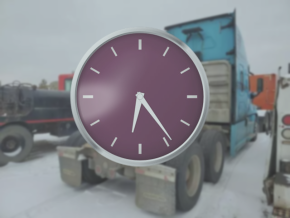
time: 6:24
